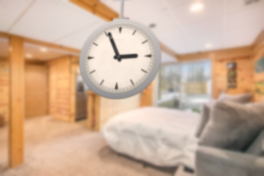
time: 2:56
